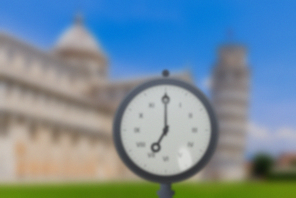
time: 7:00
